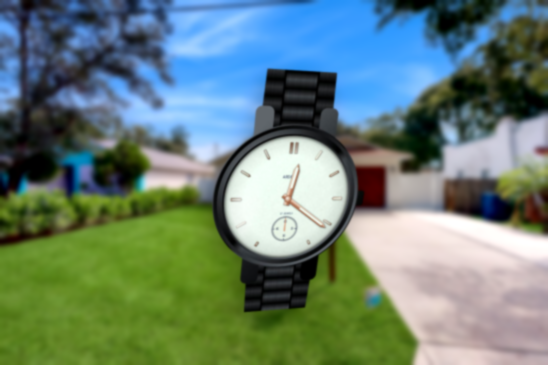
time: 12:21
